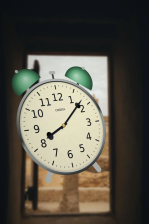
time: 8:08
